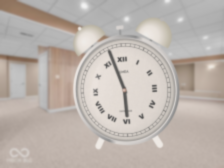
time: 5:57
